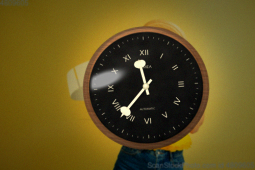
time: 11:37
